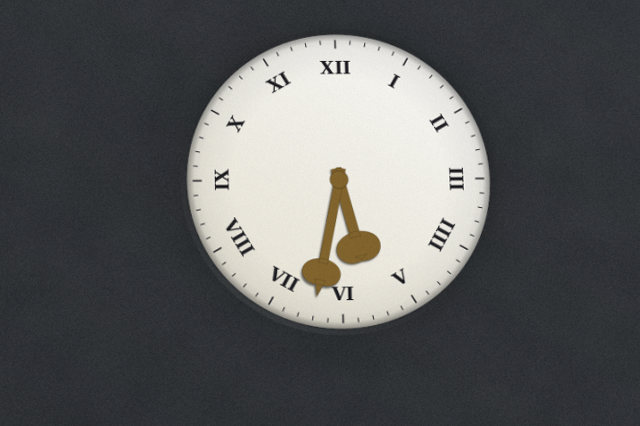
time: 5:32
